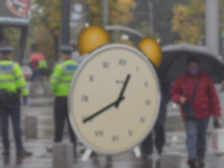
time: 12:40
